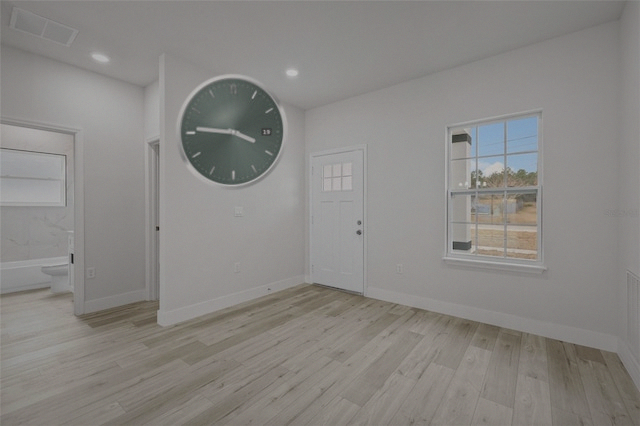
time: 3:46
